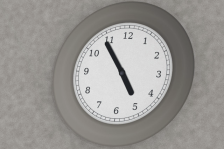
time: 4:54
